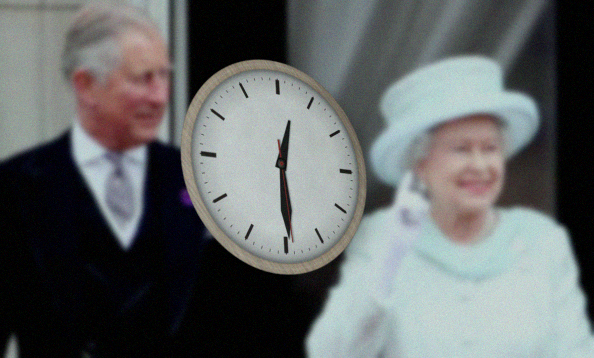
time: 12:29:29
